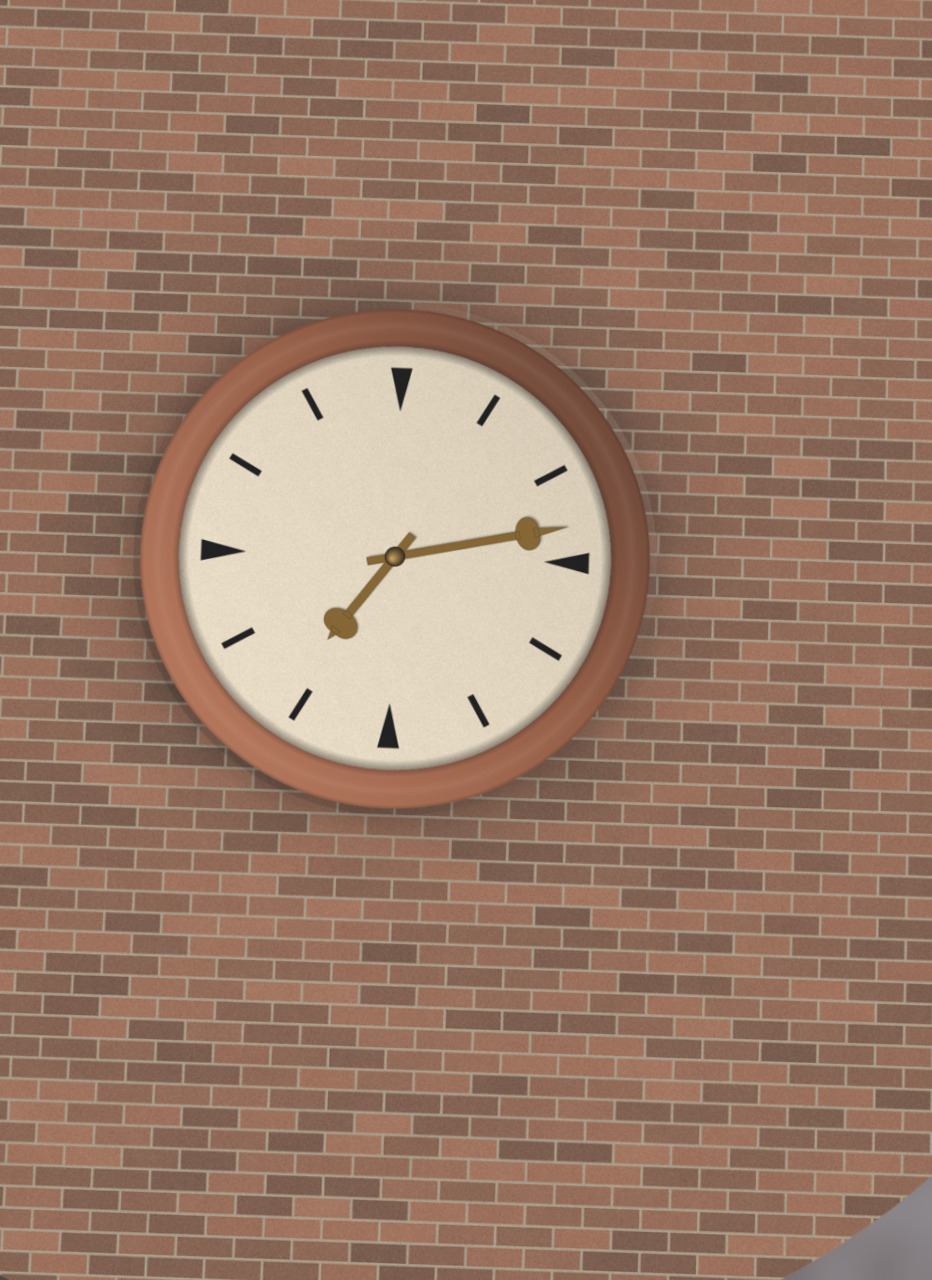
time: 7:13
